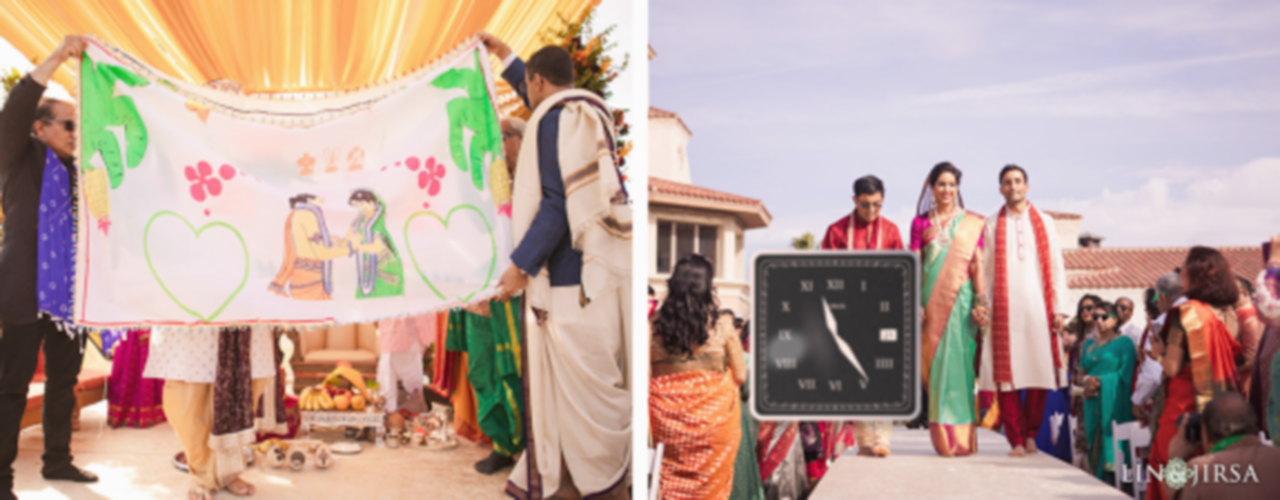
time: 11:24
